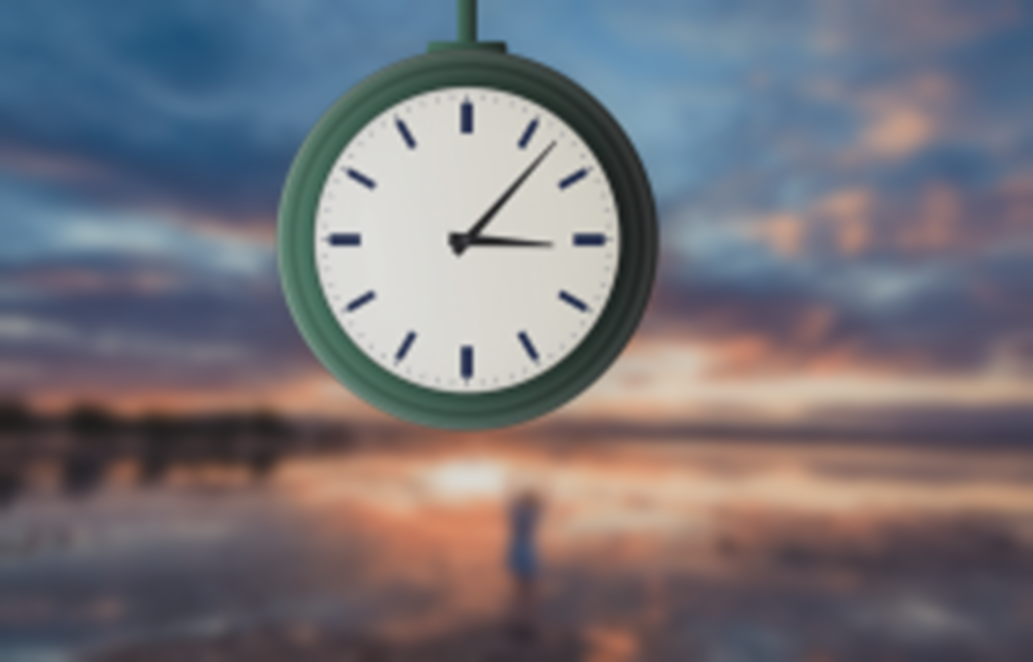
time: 3:07
